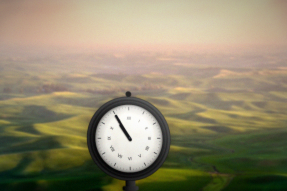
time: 10:55
